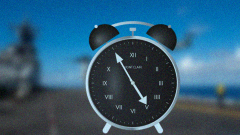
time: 4:55
